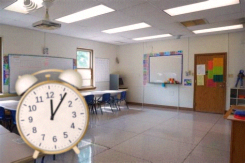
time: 12:06
